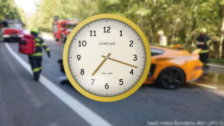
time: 7:18
